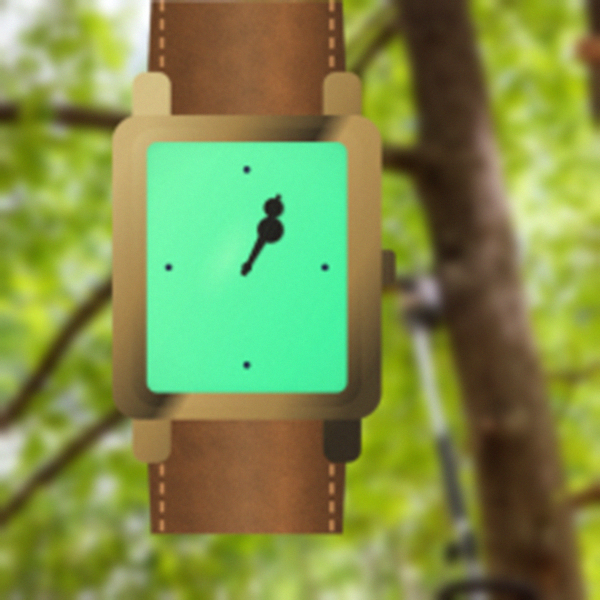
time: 1:04
